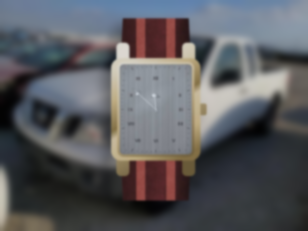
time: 11:52
